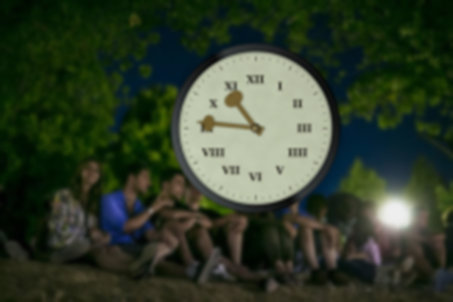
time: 10:46
